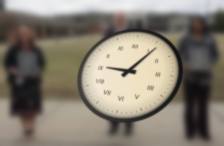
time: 9:06
